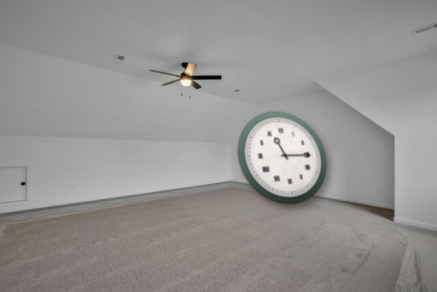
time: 11:15
